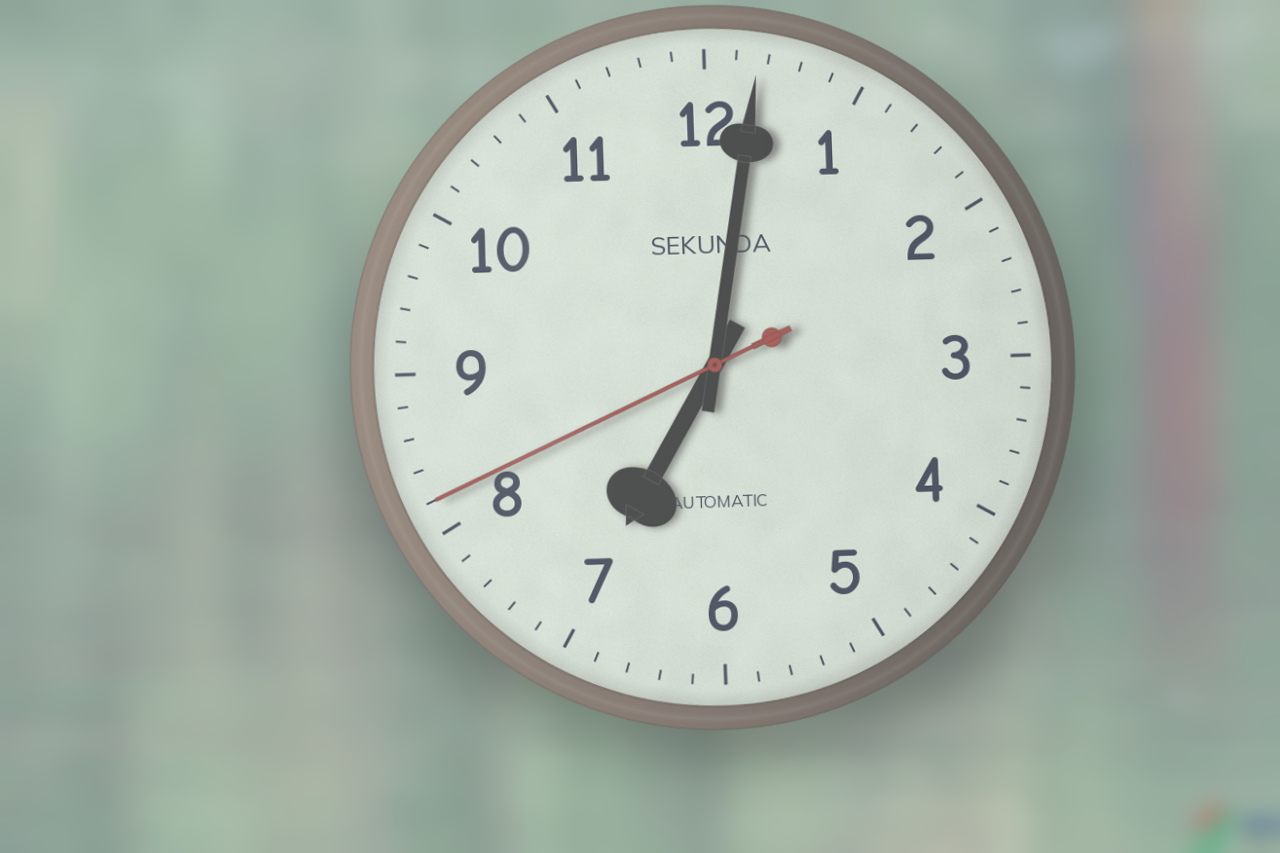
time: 7:01:41
